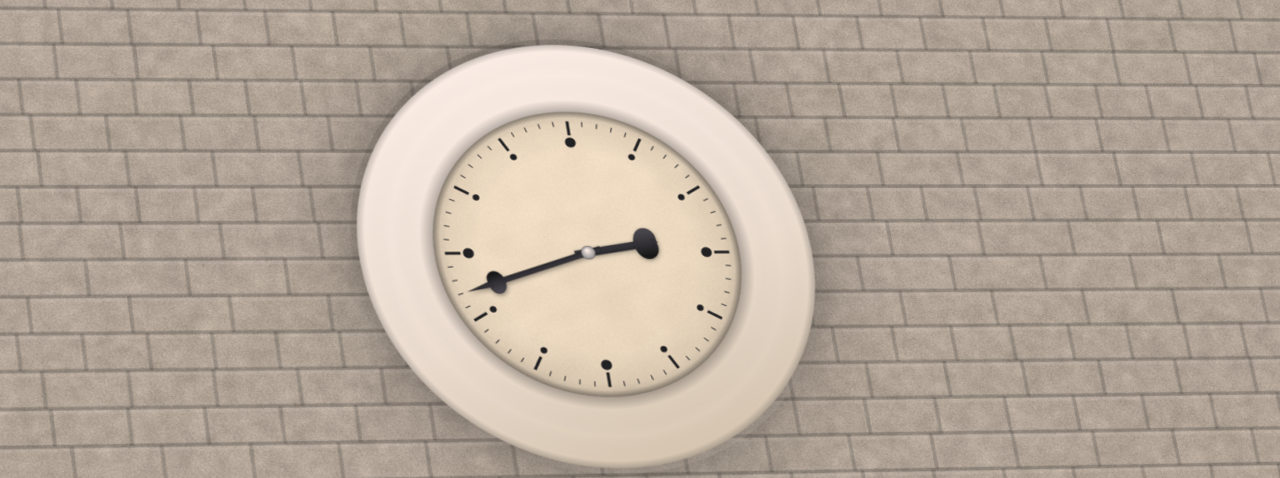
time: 2:42
